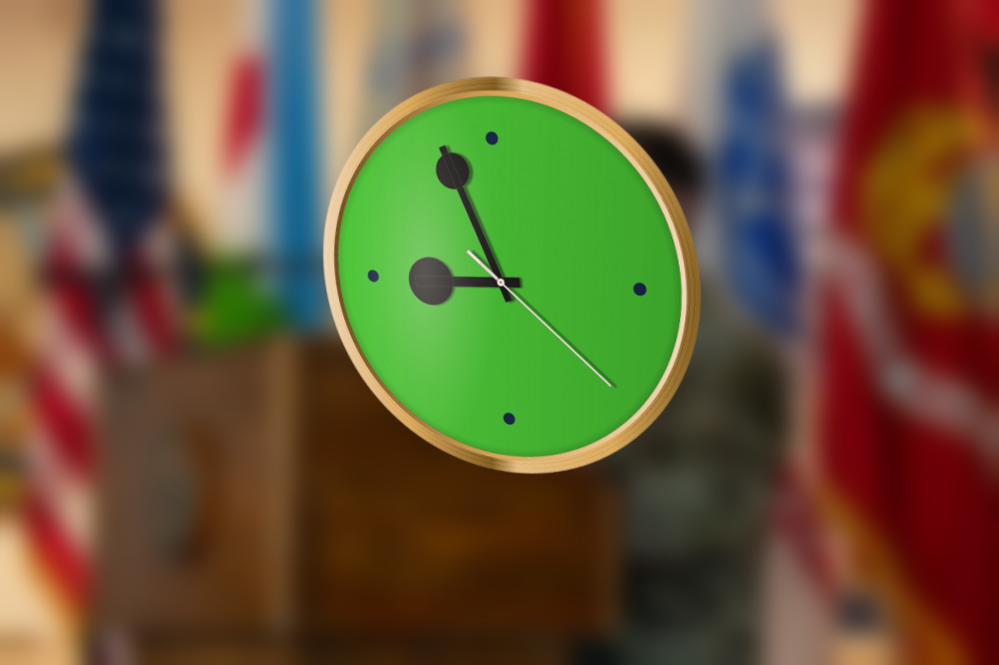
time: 8:56:22
